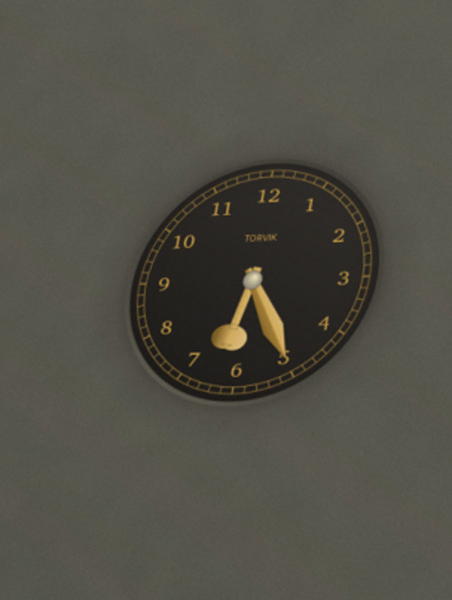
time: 6:25
